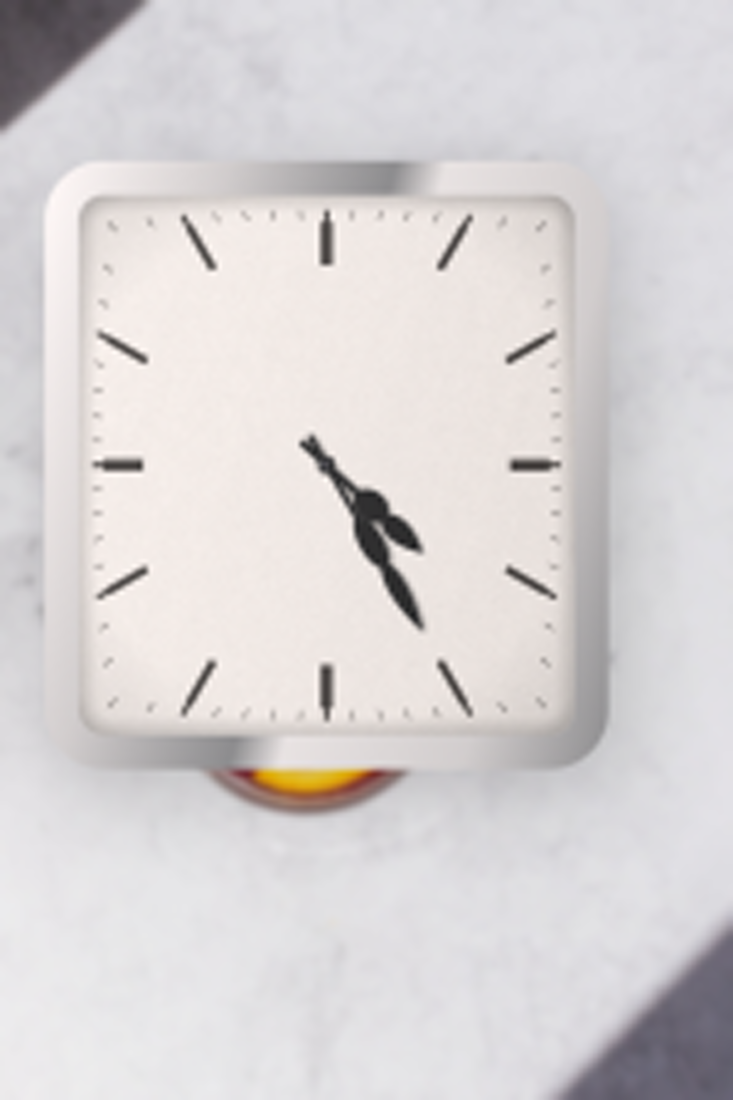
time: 4:25
